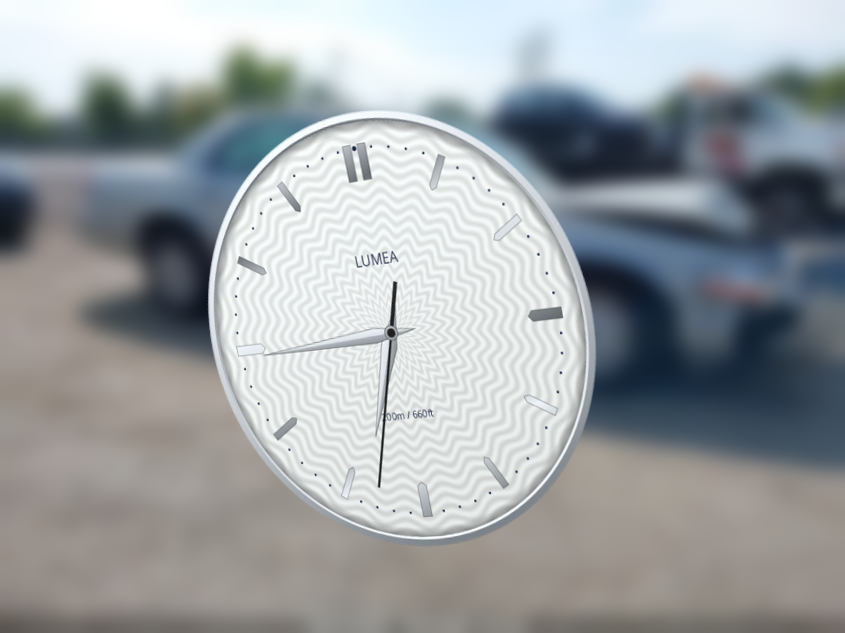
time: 6:44:33
